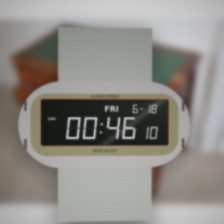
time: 0:46:10
